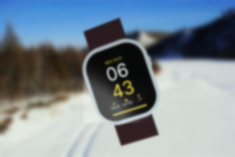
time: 6:43
